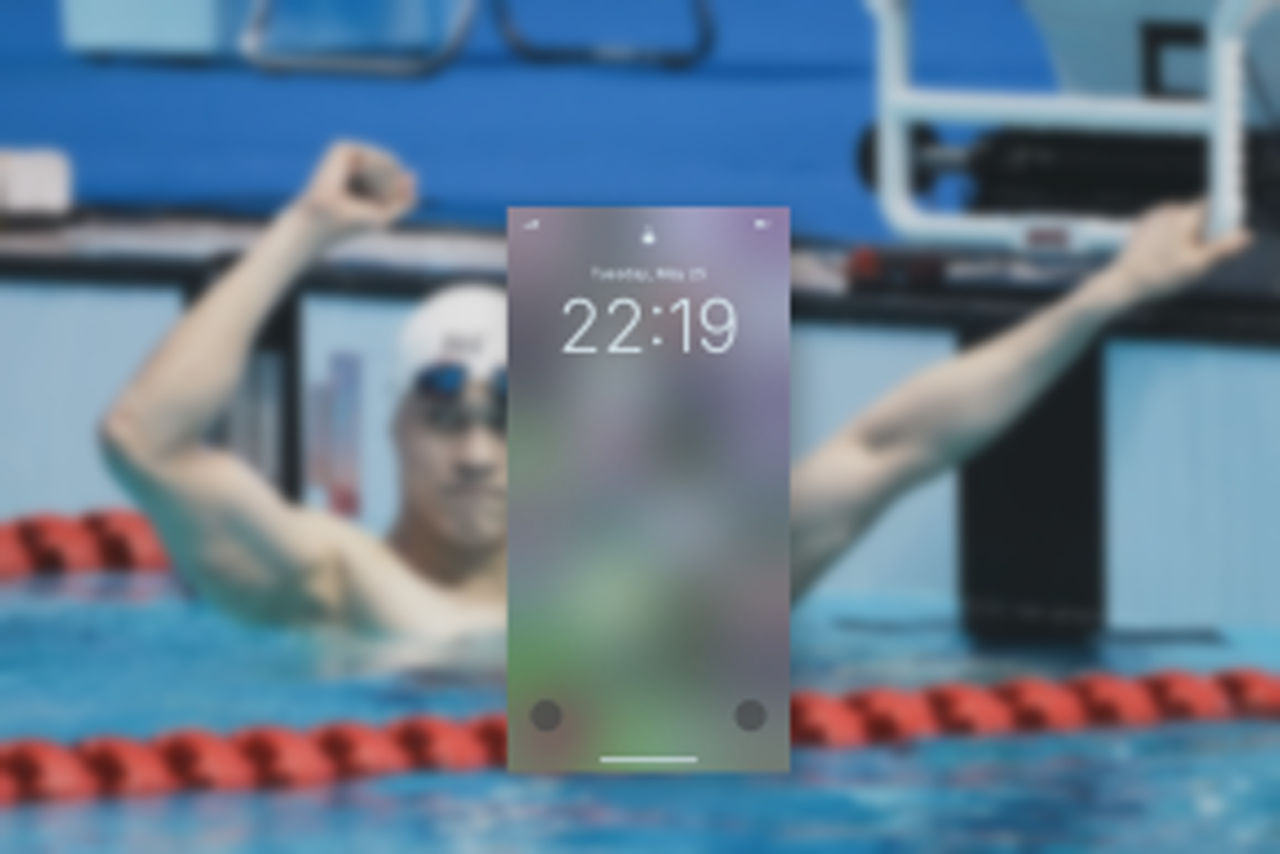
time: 22:19
